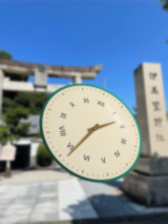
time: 1:34
